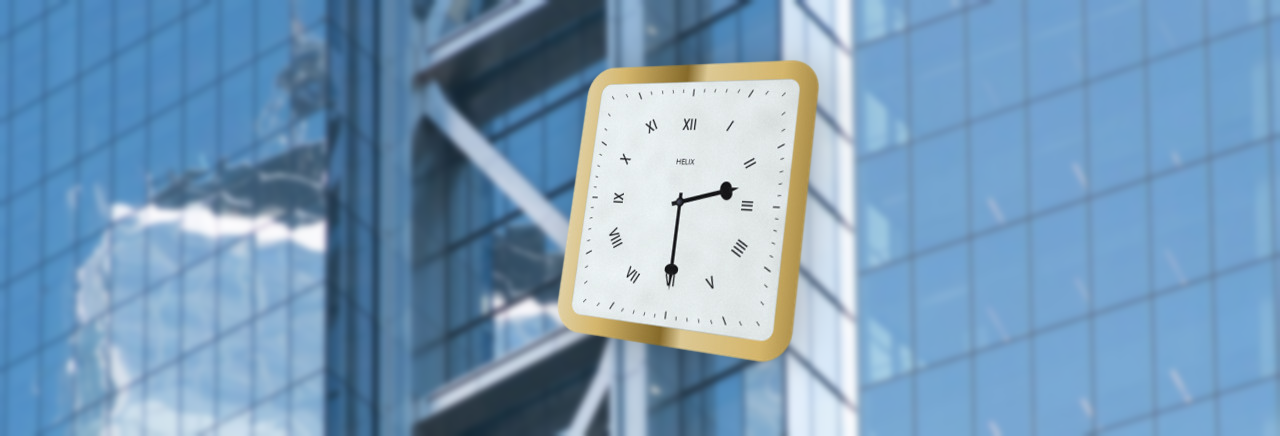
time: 2:30
